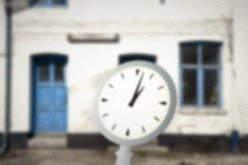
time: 1:02
